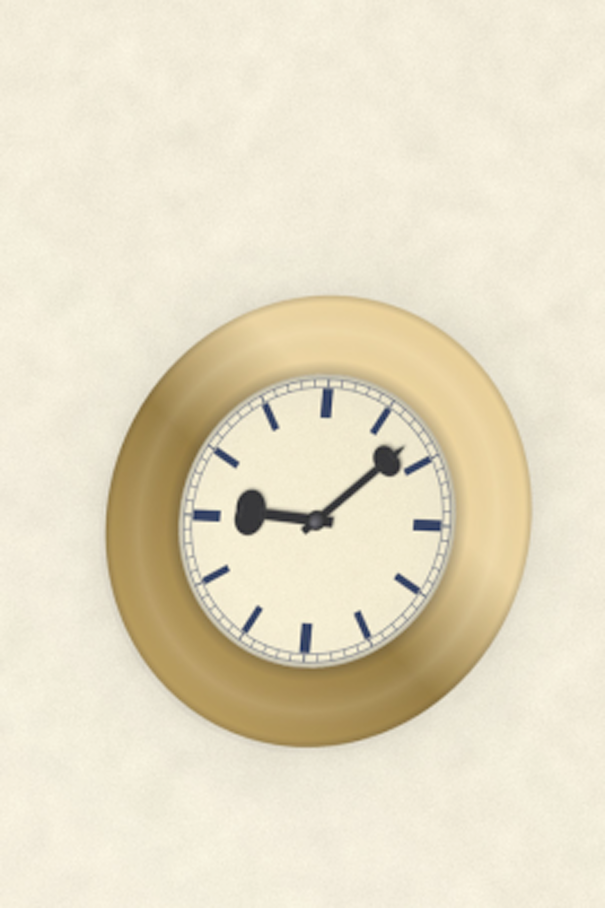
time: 9:08
